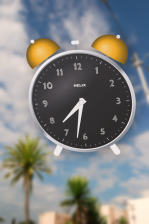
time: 7:32
